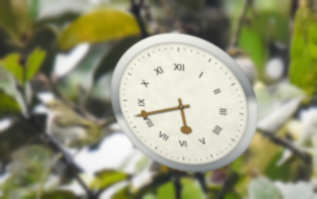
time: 5:42
